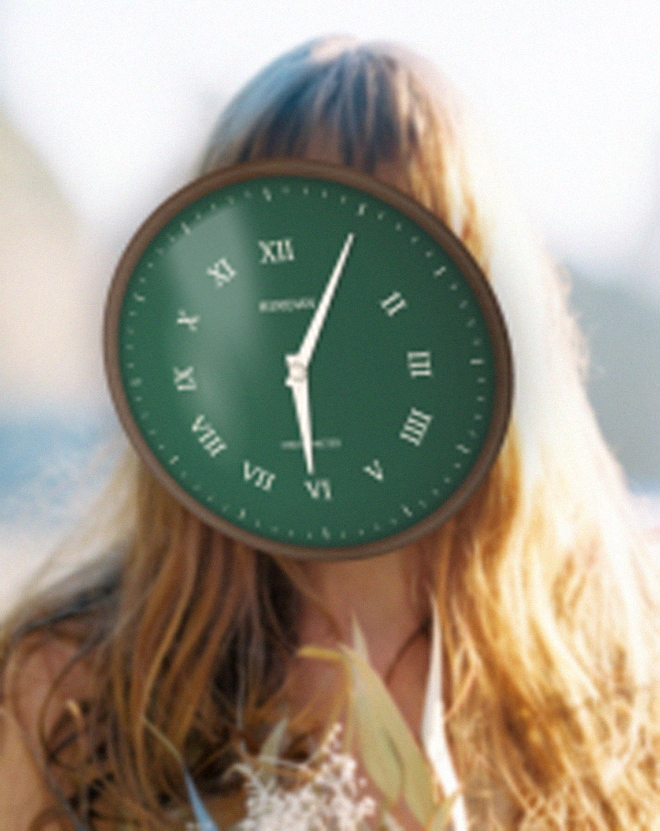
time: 6:05
